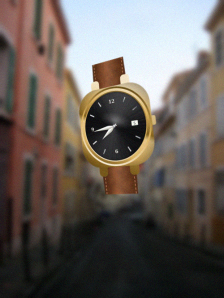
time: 7:44
